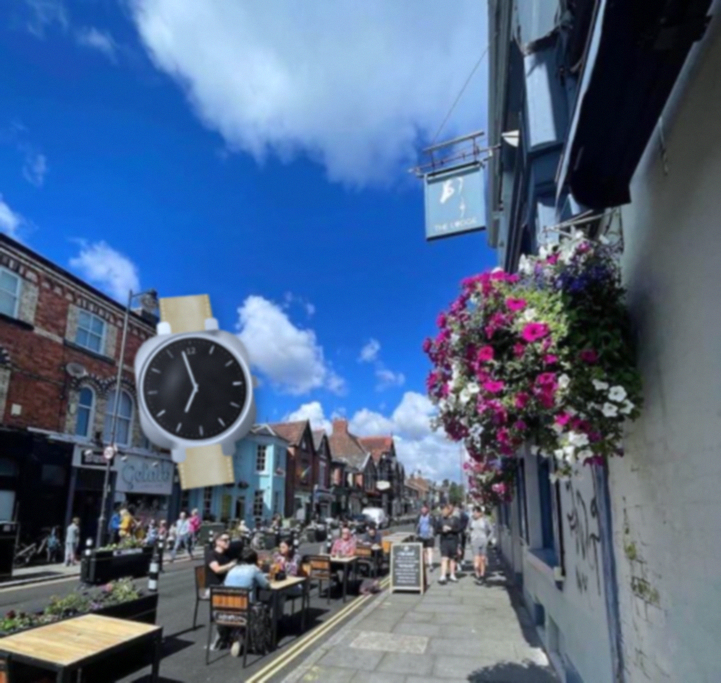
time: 6:58
